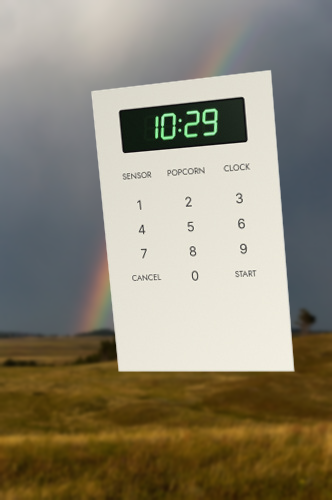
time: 10:29
